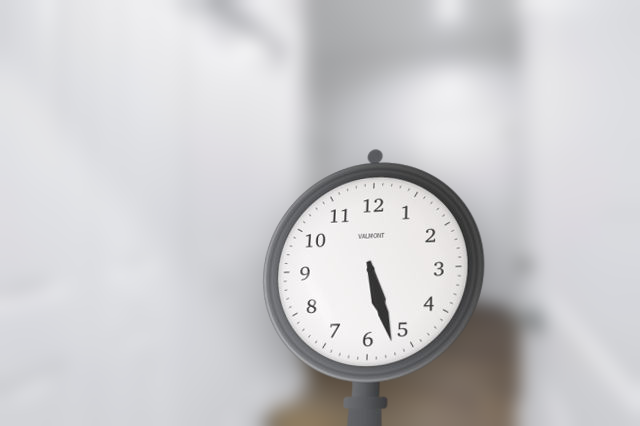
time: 5:27
